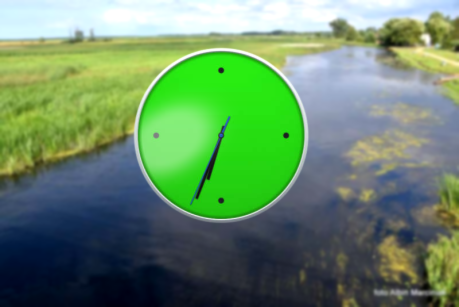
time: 6:33:34
